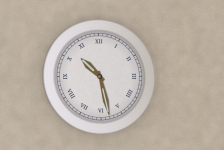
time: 10:28
